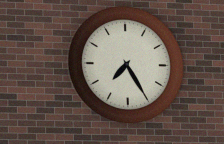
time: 7:25
